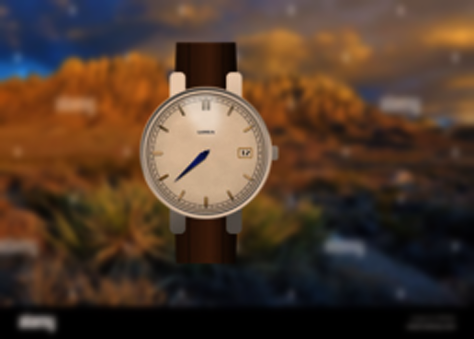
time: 7:38
